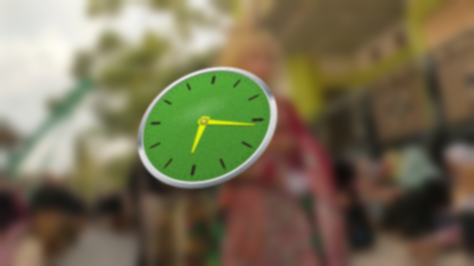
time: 6:16
